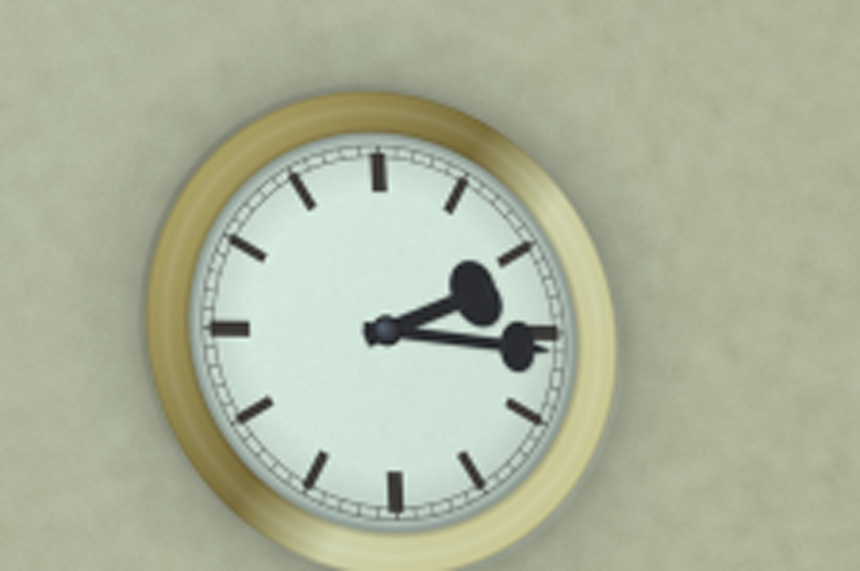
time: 2:16
